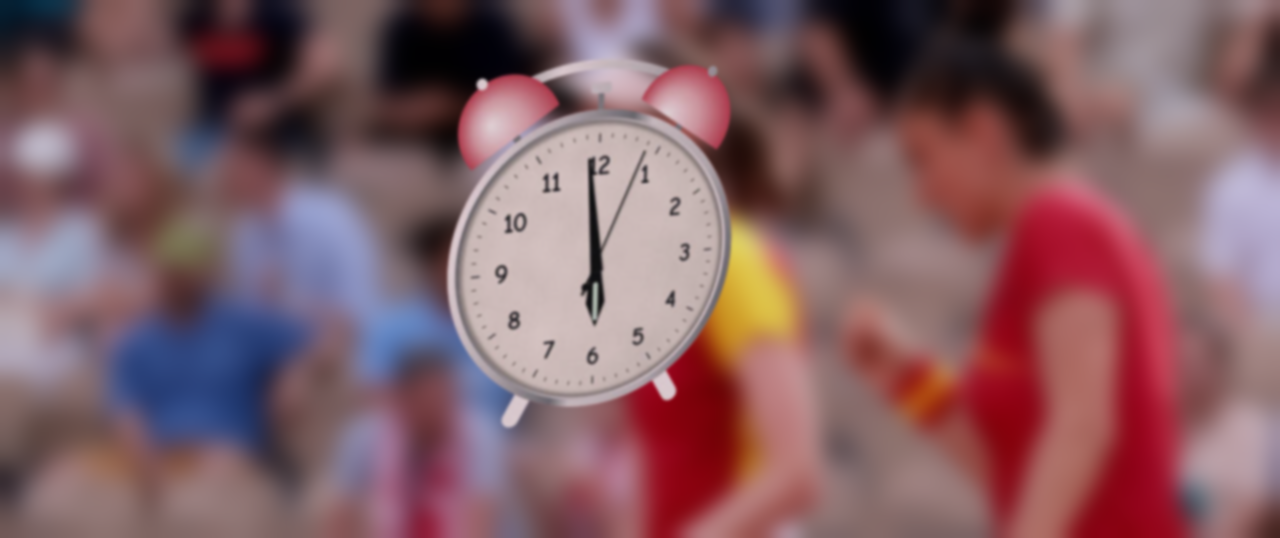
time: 5:59:04
